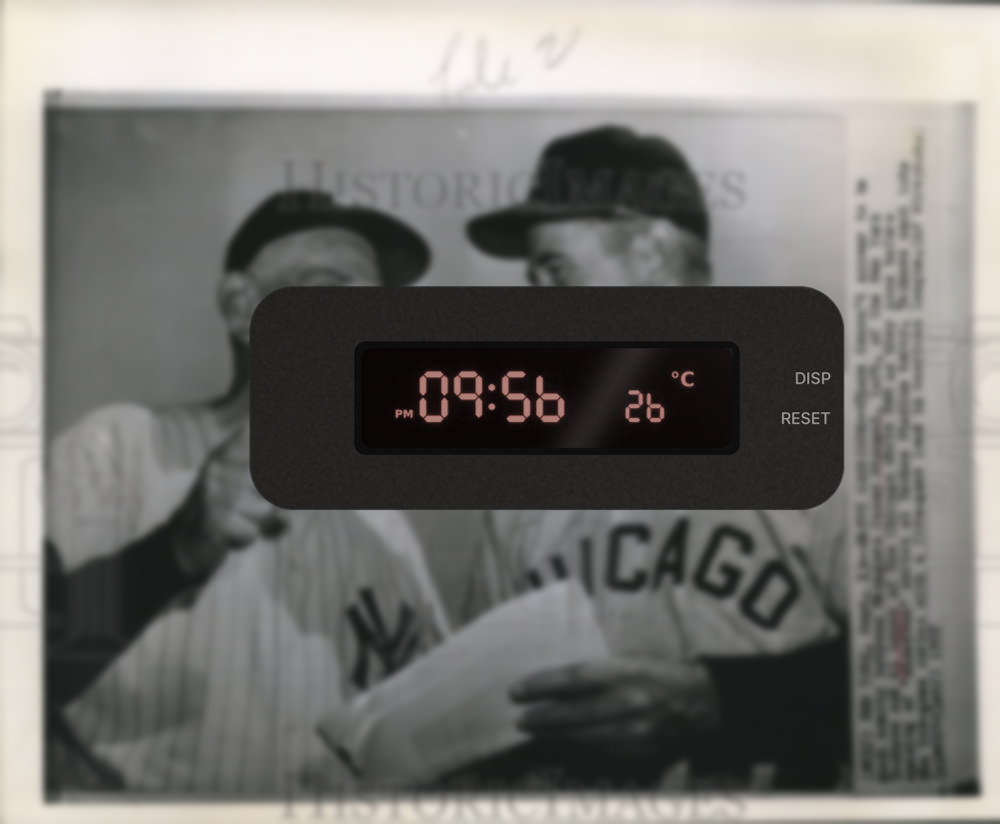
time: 9:56
